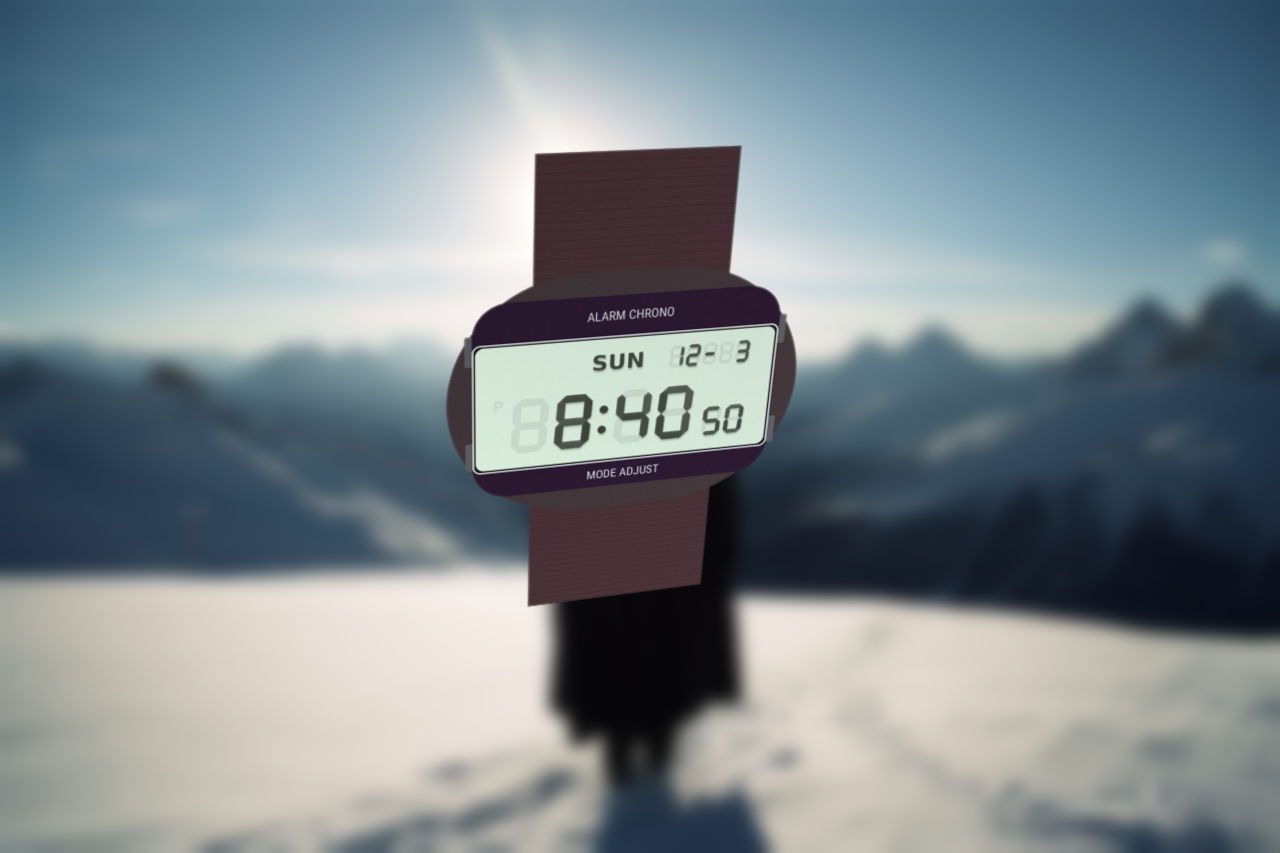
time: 8:40:50
